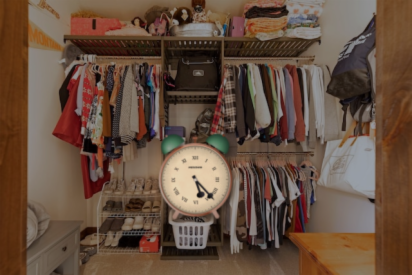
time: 5:23
